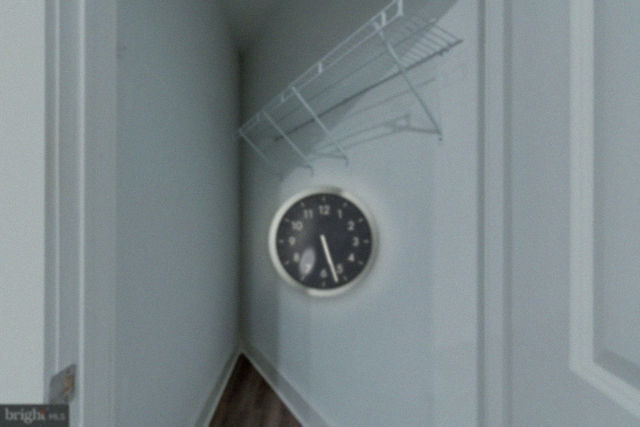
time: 5:27
